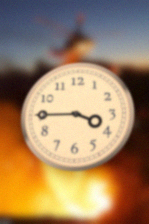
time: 3:45
